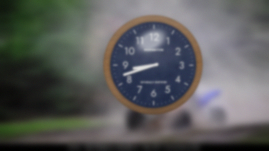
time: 8:42
